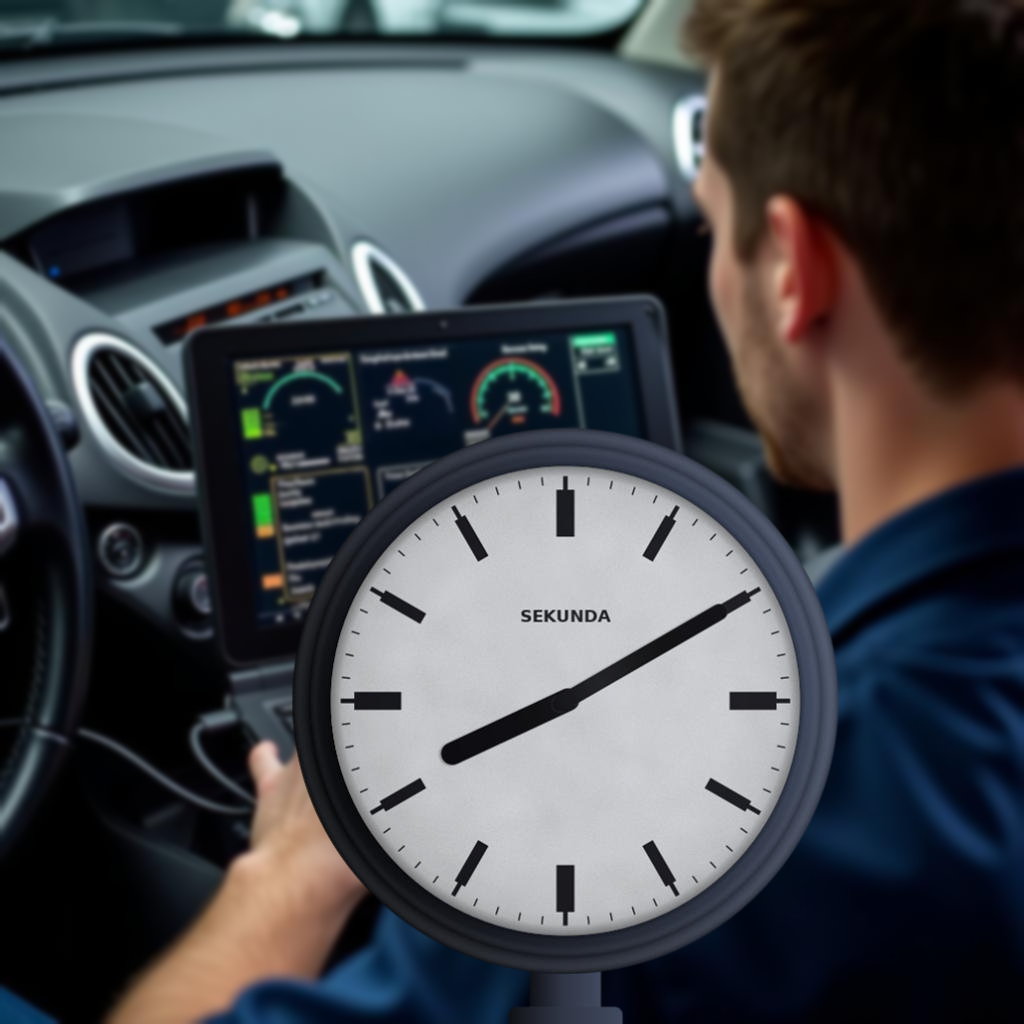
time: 8:10
